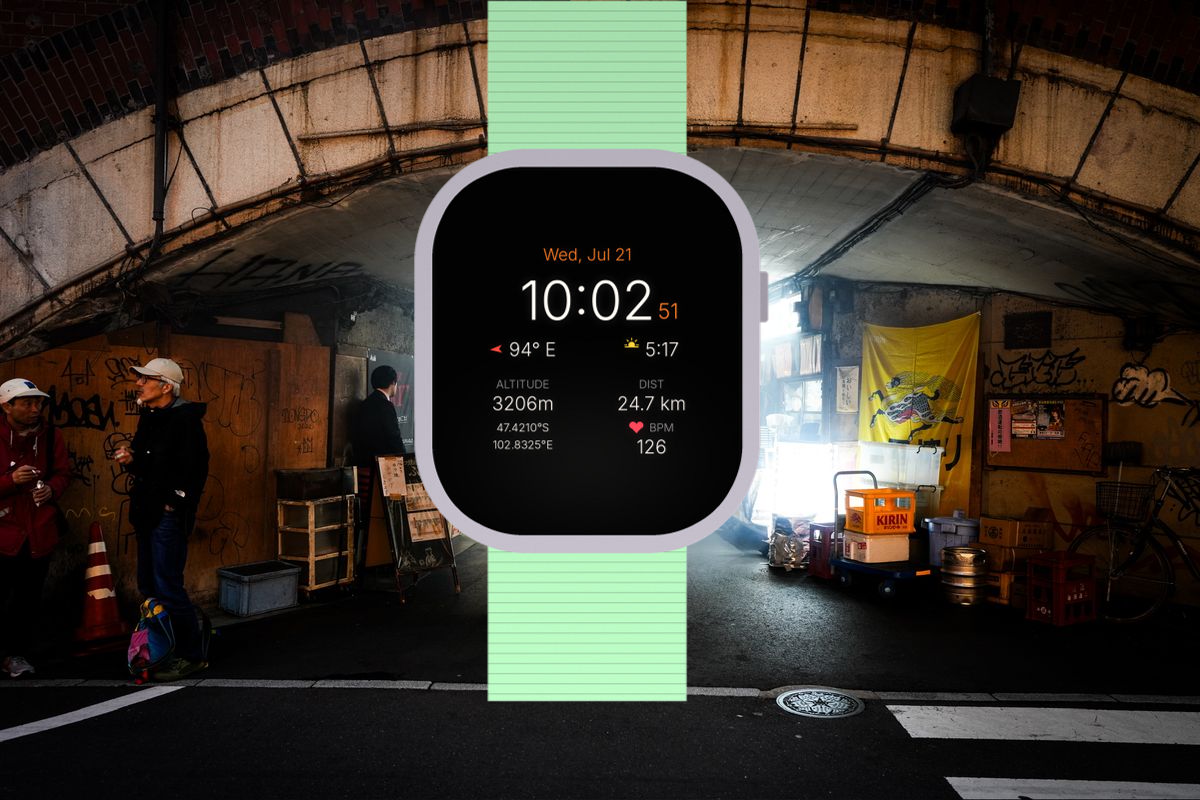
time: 10:02:51
